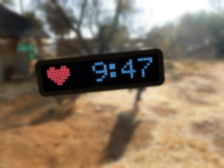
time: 9:47
